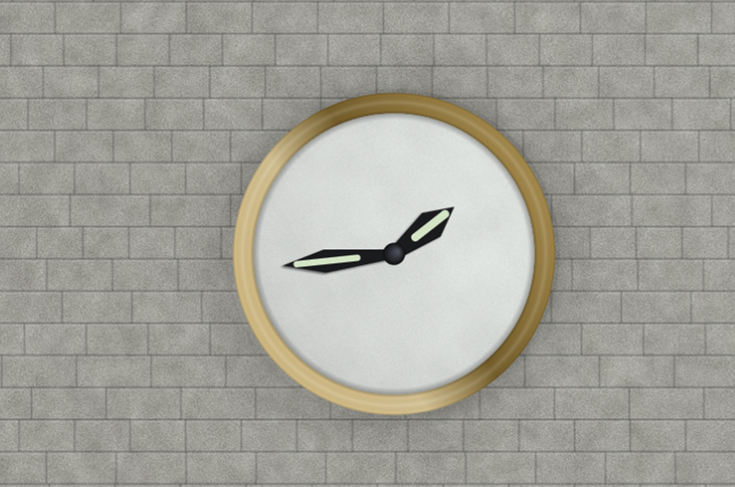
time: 1:44
